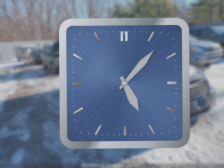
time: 5:07
